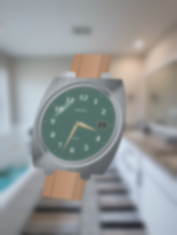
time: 3:33
